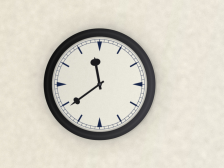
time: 11:39
